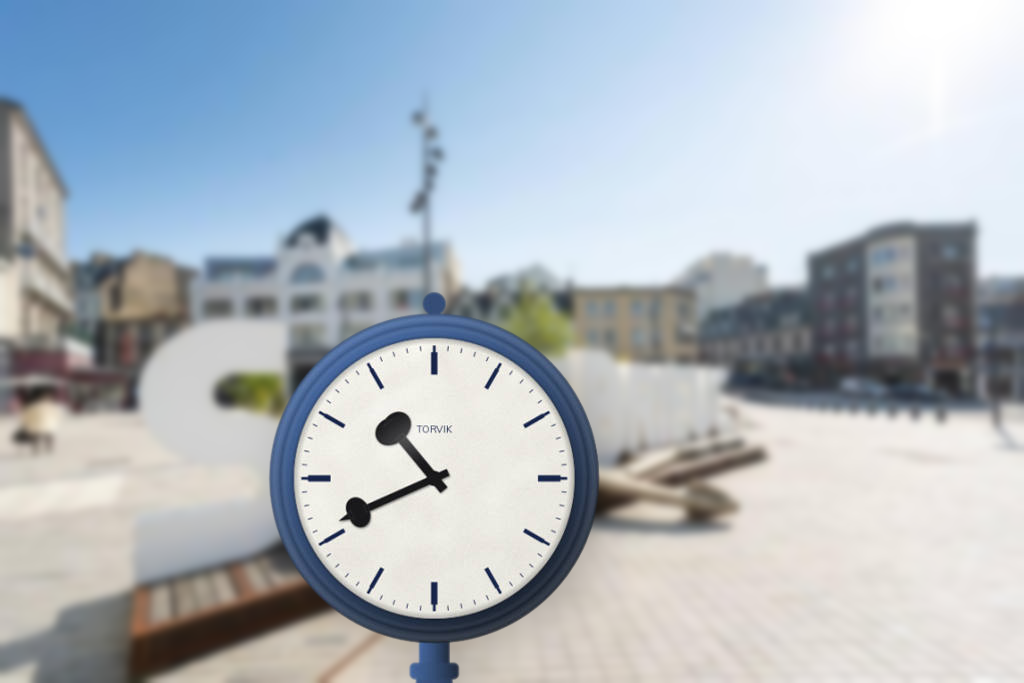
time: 10:41
